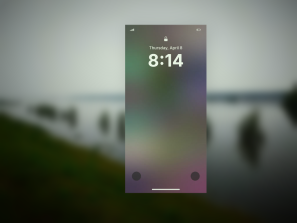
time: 8:14
